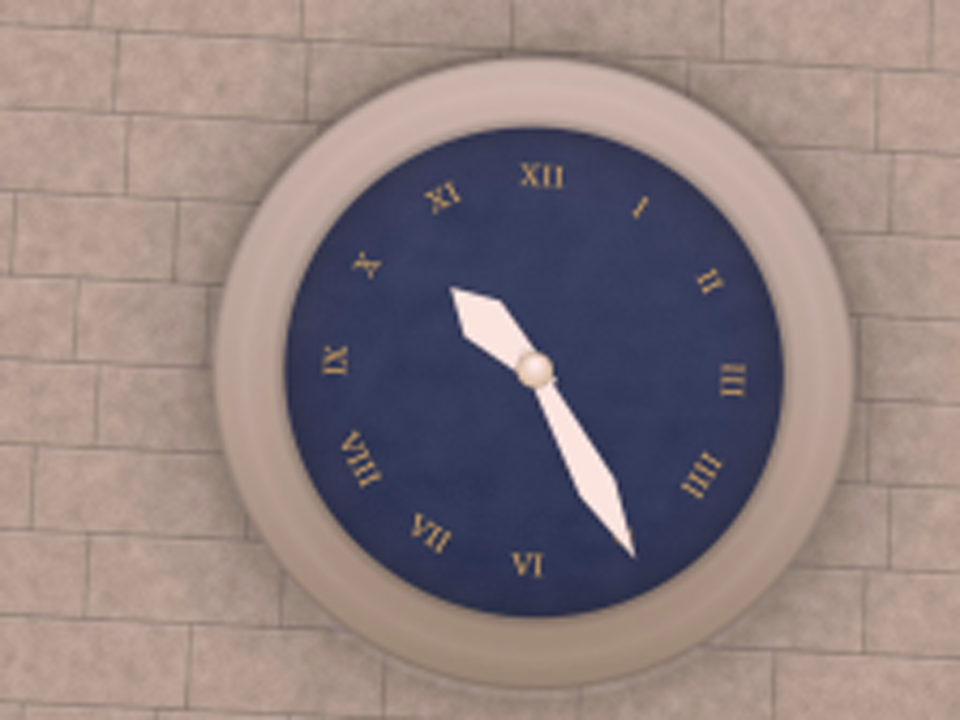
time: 10:25
